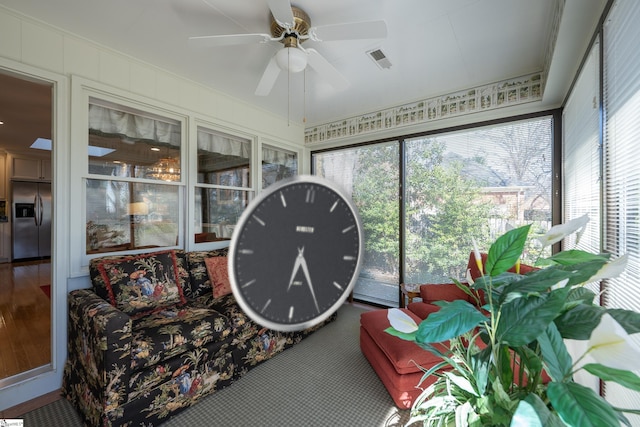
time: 6:25
